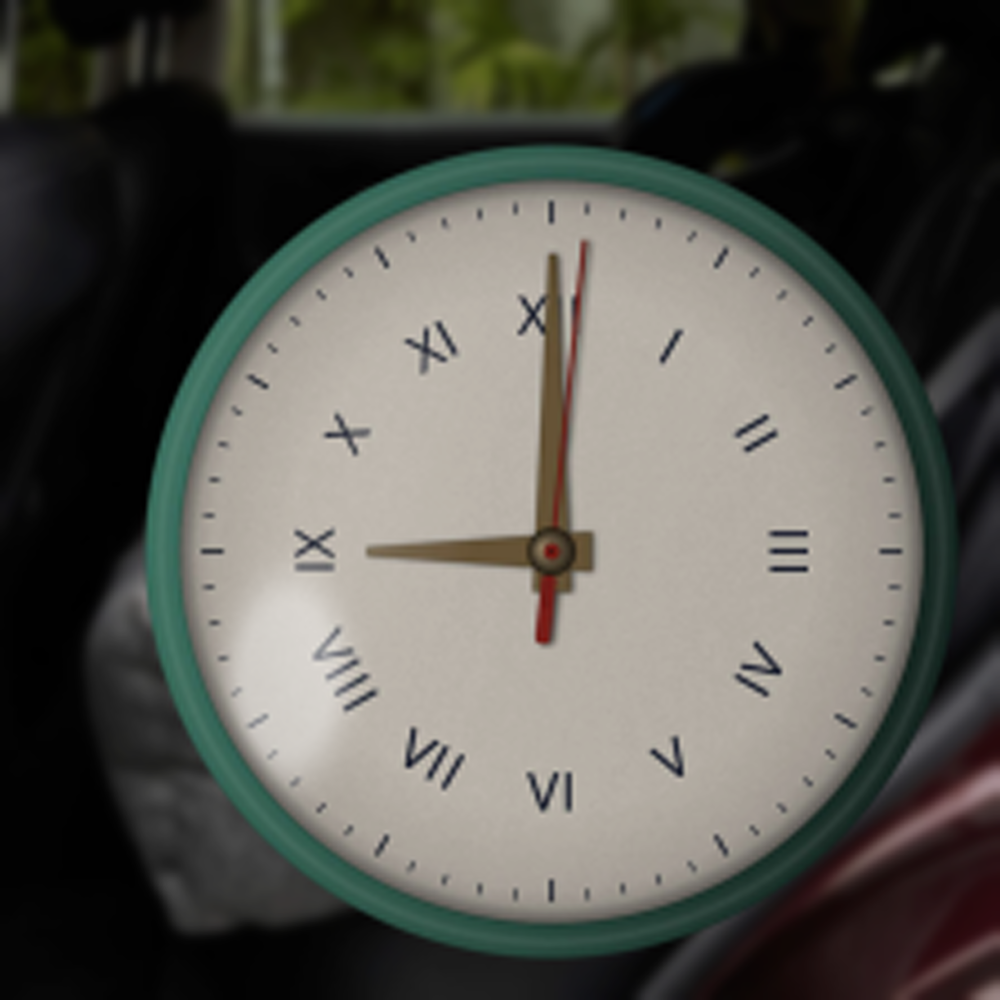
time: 9:00:01
